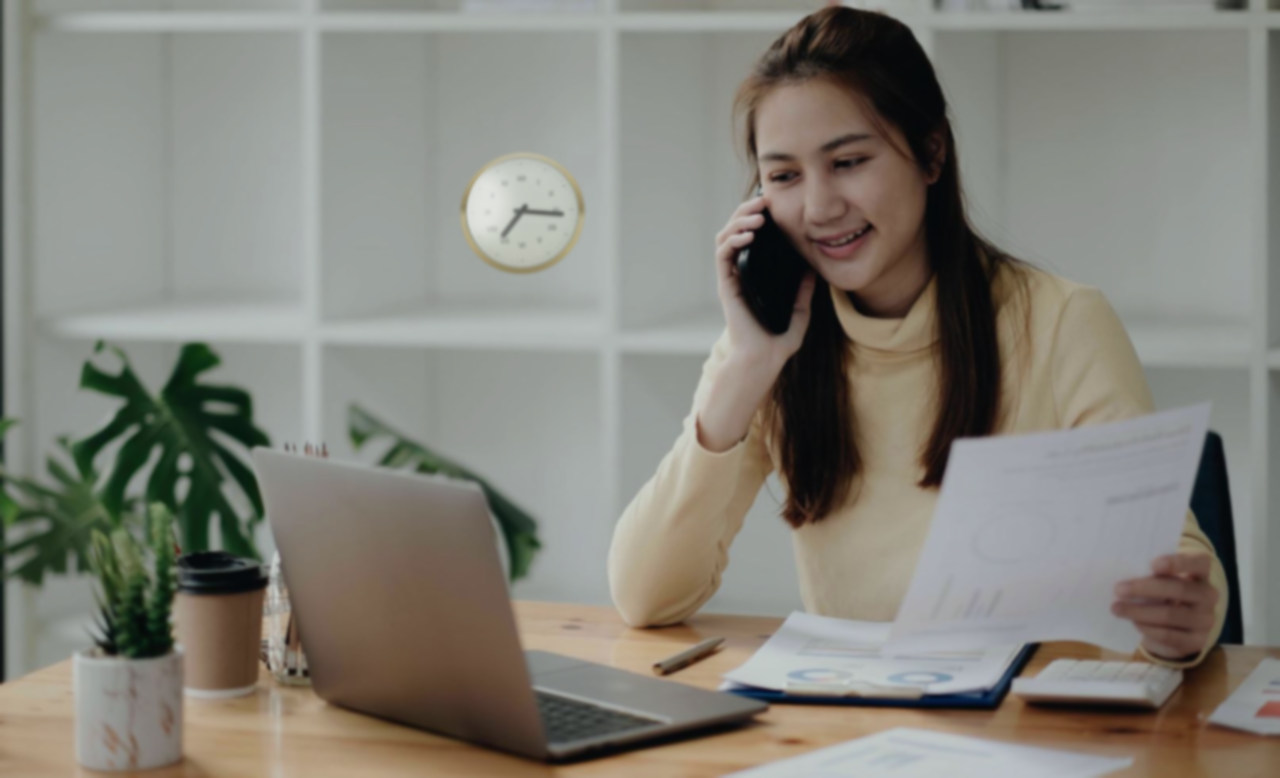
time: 7:16
